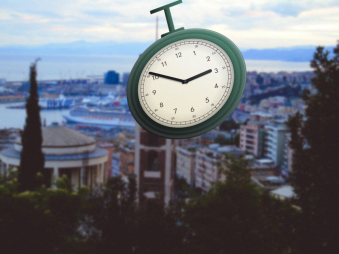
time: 2:51
